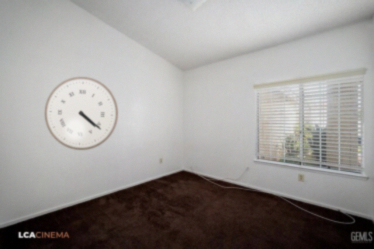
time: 4:21
